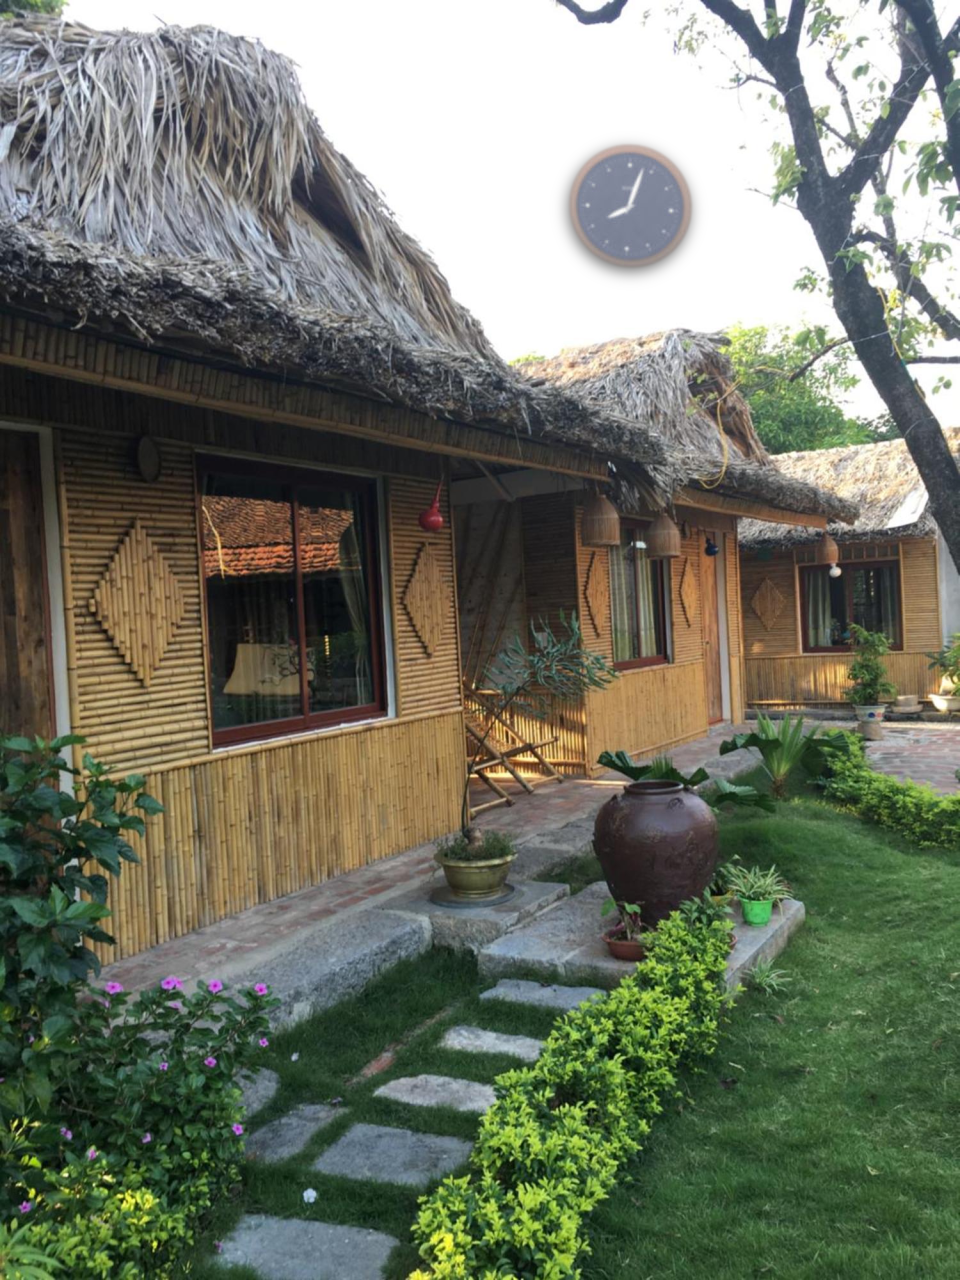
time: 8:03
